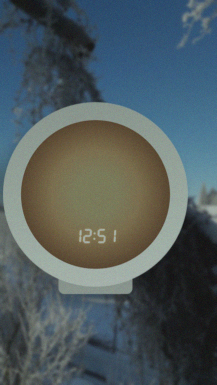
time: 12:51
